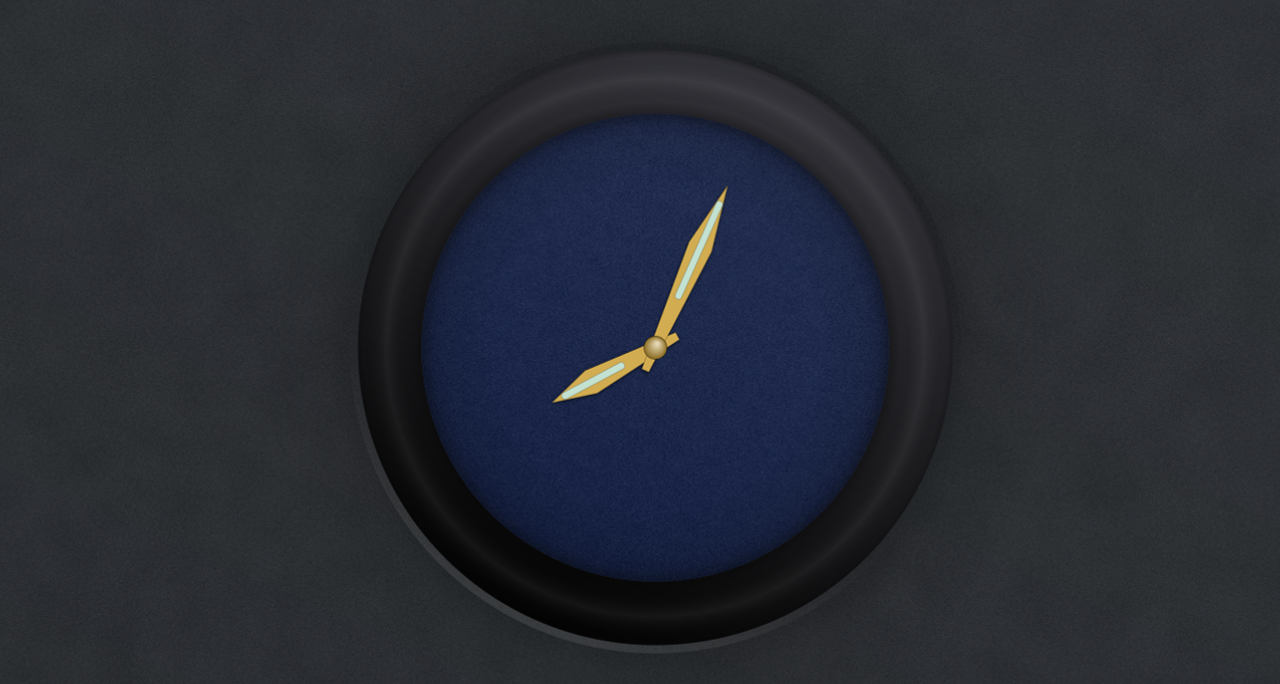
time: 8:04
